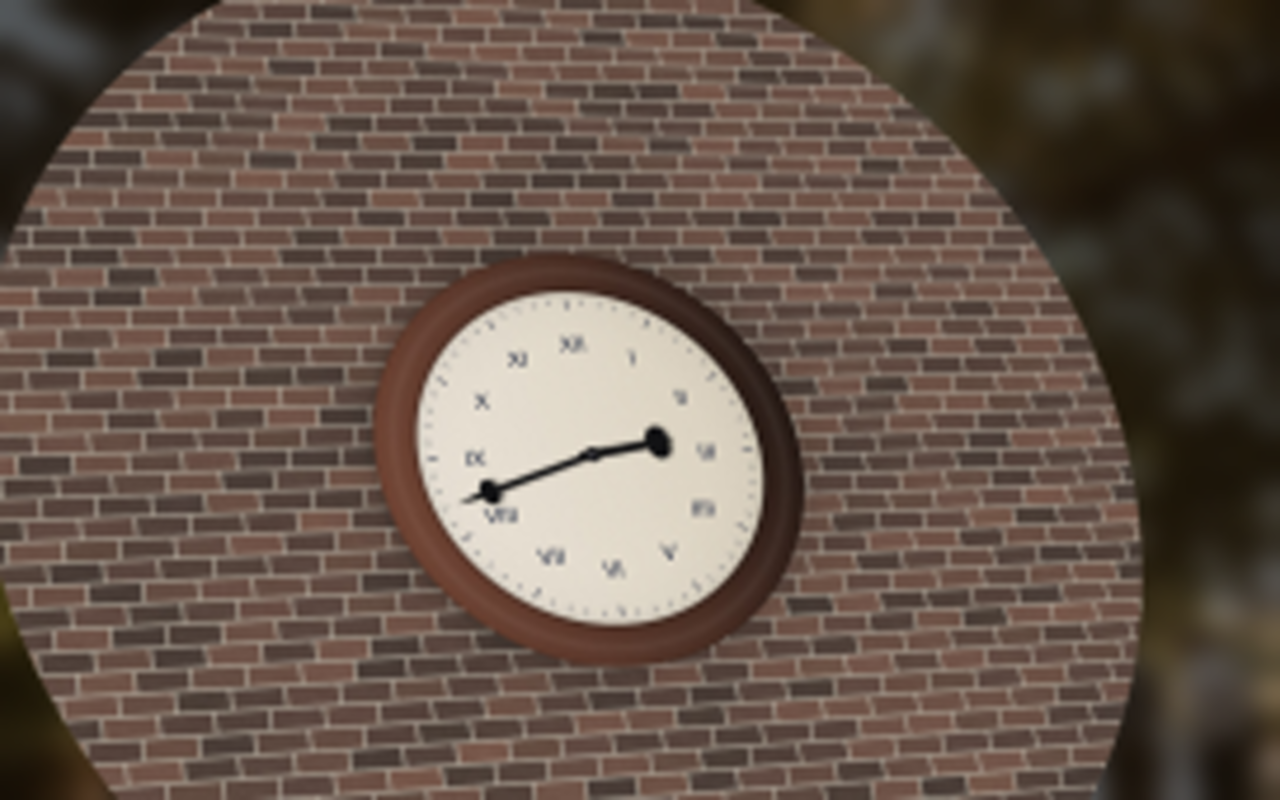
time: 2:42
